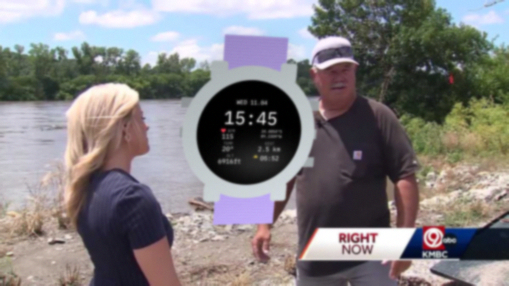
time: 15:45
